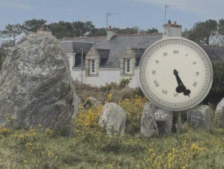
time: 5:25
